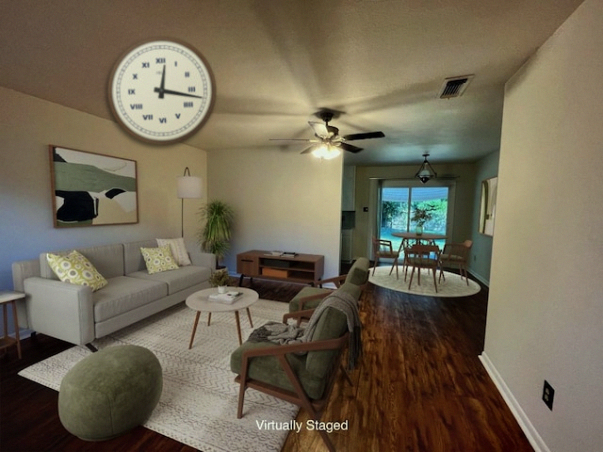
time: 12:17
